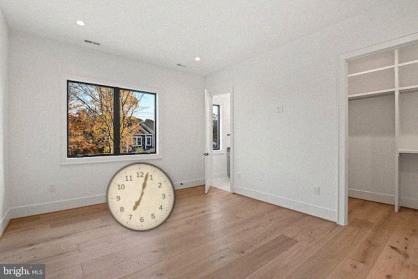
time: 7:03
